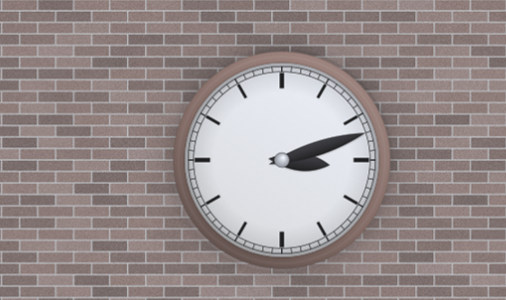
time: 3:12
